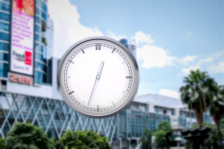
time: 12:33
